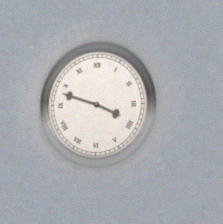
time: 3:48
